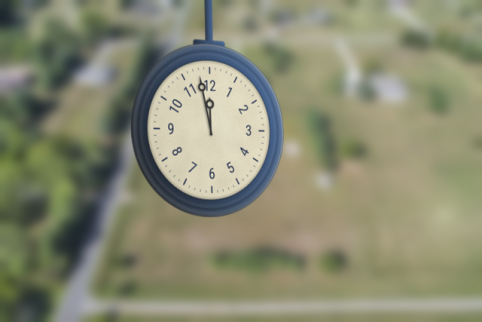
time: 11:58
